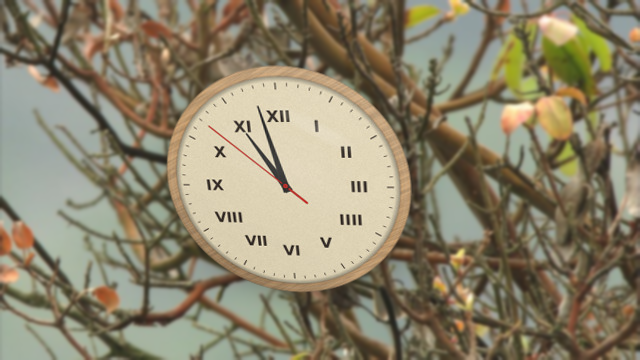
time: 10:57:52
